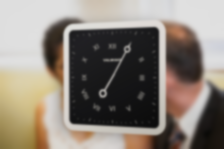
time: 7:05
